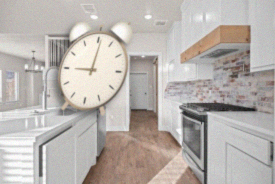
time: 9:01
